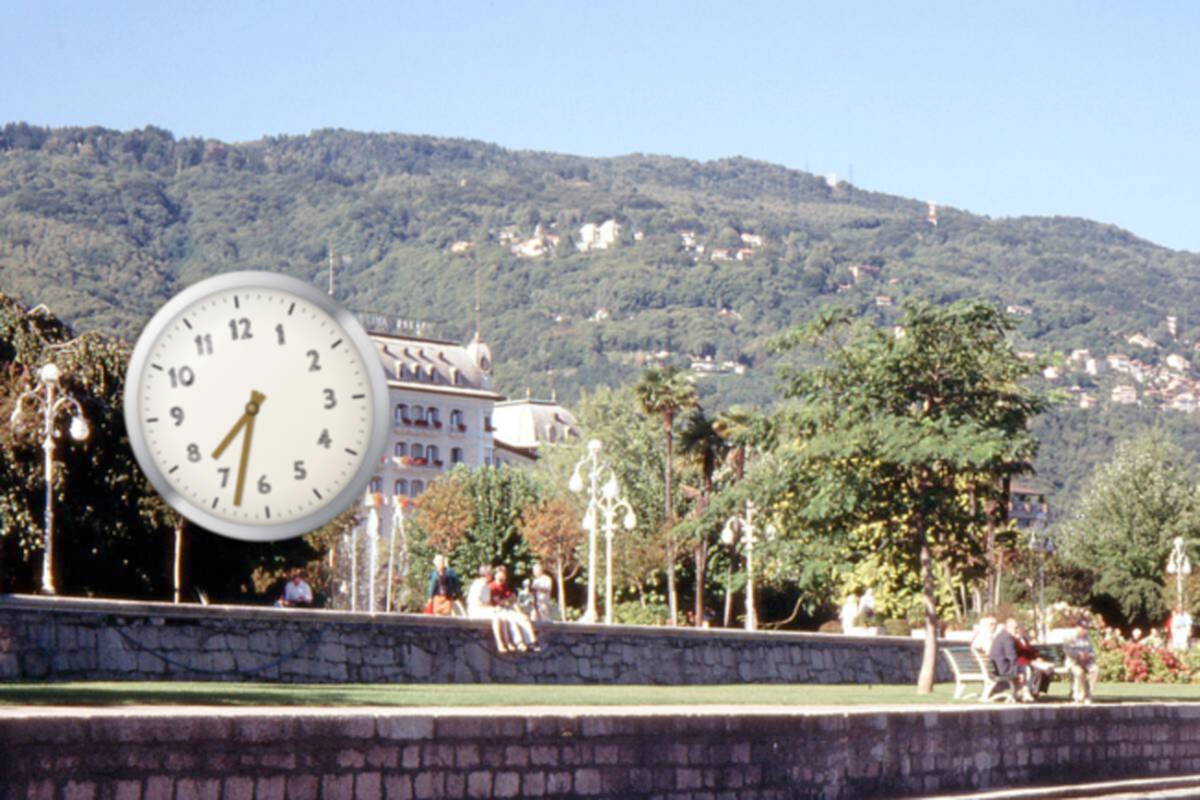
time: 7:33
